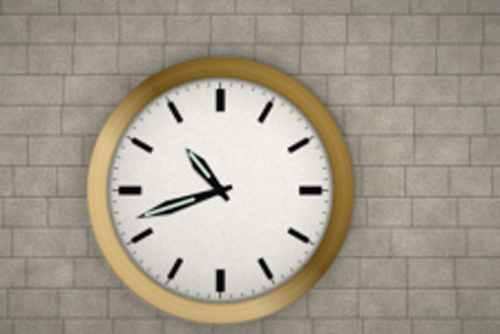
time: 10:42
